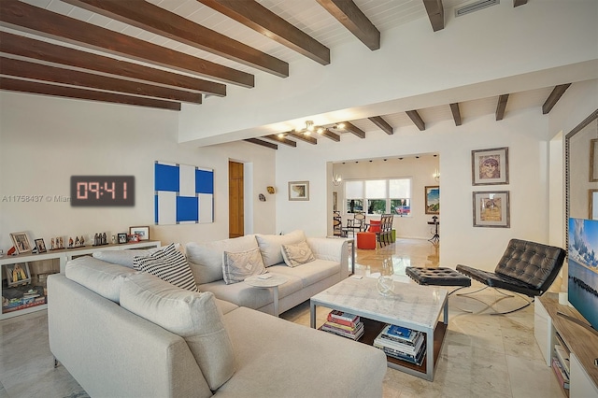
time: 9:41
